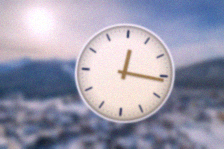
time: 12:16
